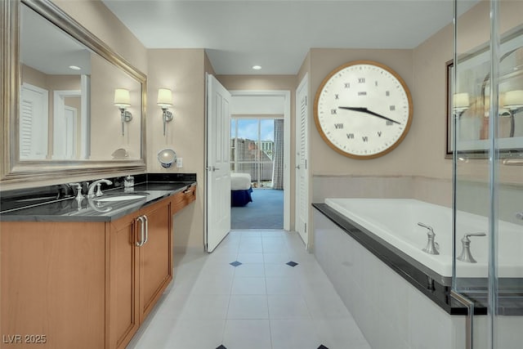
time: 9:19
